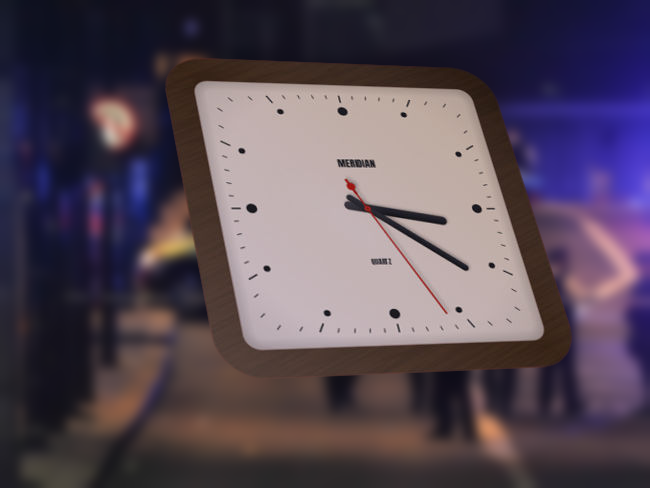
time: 3:21:26
